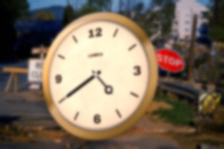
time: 4:40
